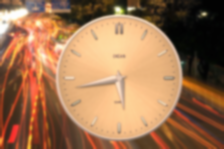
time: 5:43
